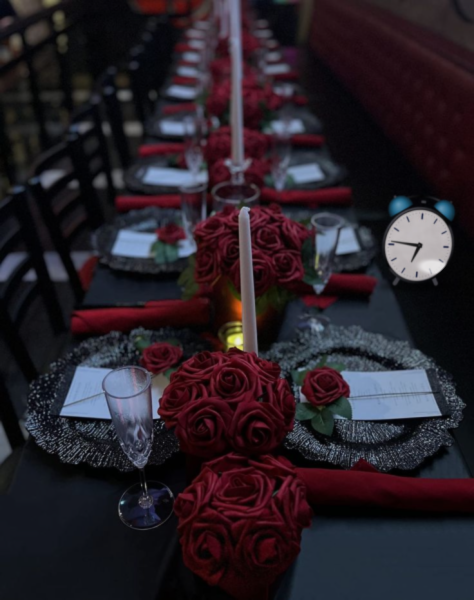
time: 6:46
